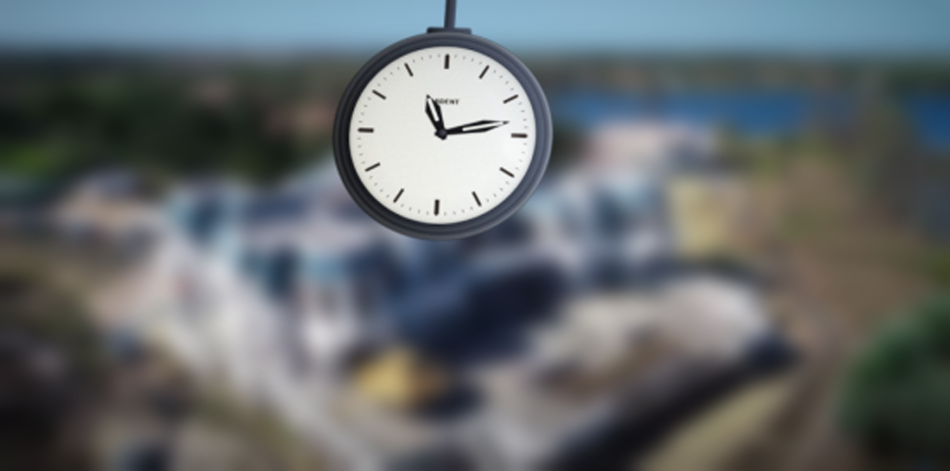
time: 11:13
